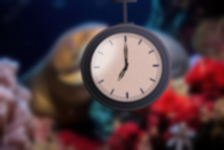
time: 7:00
